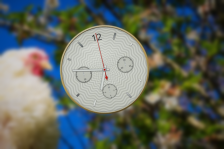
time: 6:47
